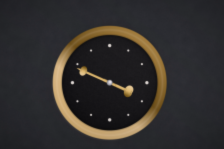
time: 3:49
